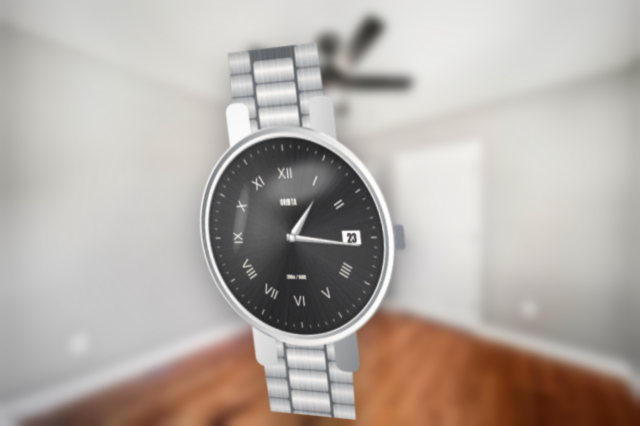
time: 1:16
